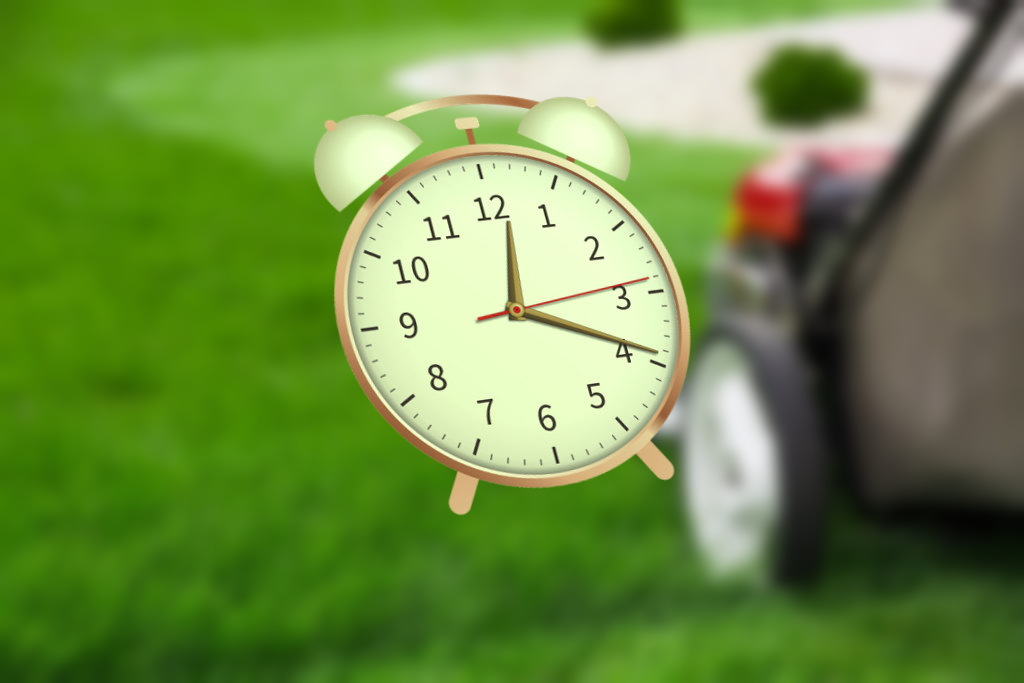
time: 12:19:14
